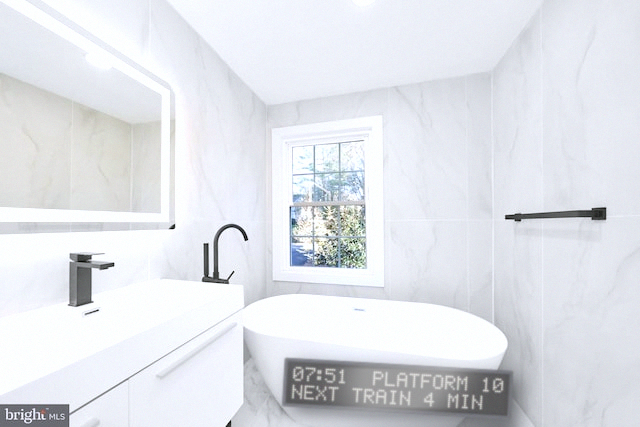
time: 7:51
